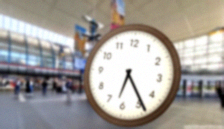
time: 6:24
